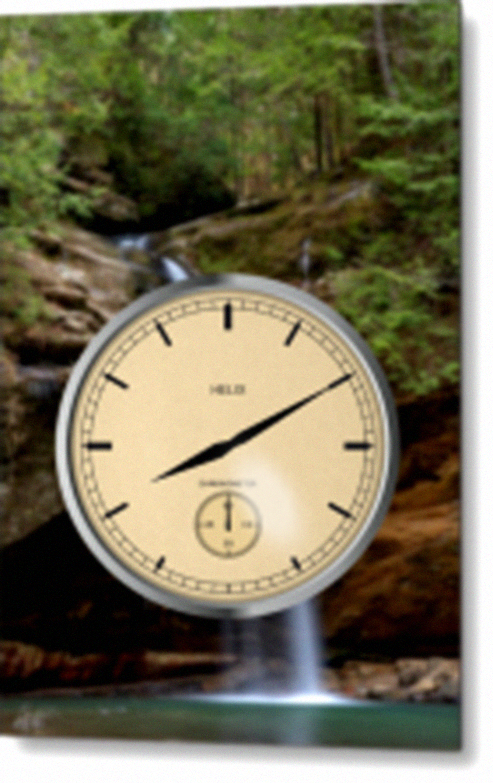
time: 8:10
